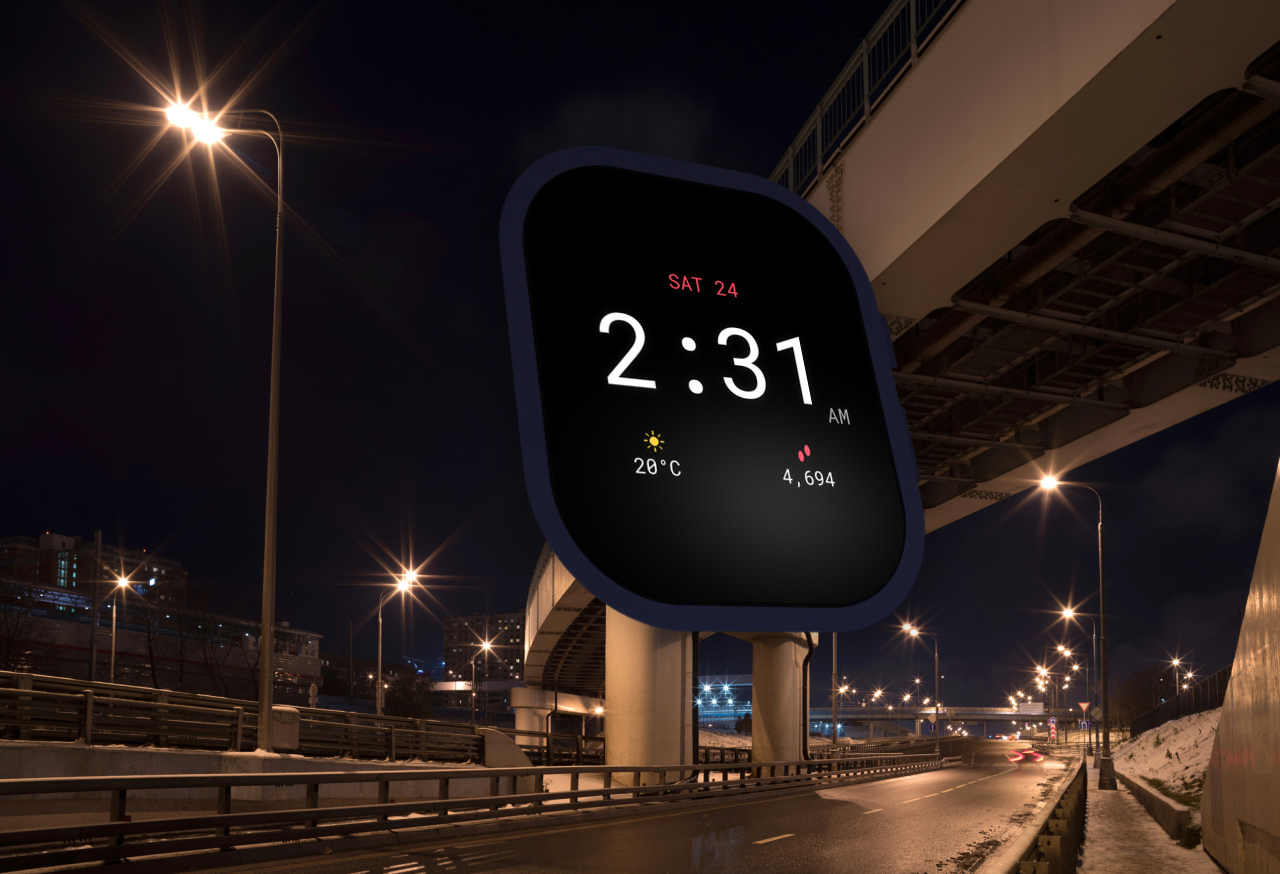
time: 2:31
